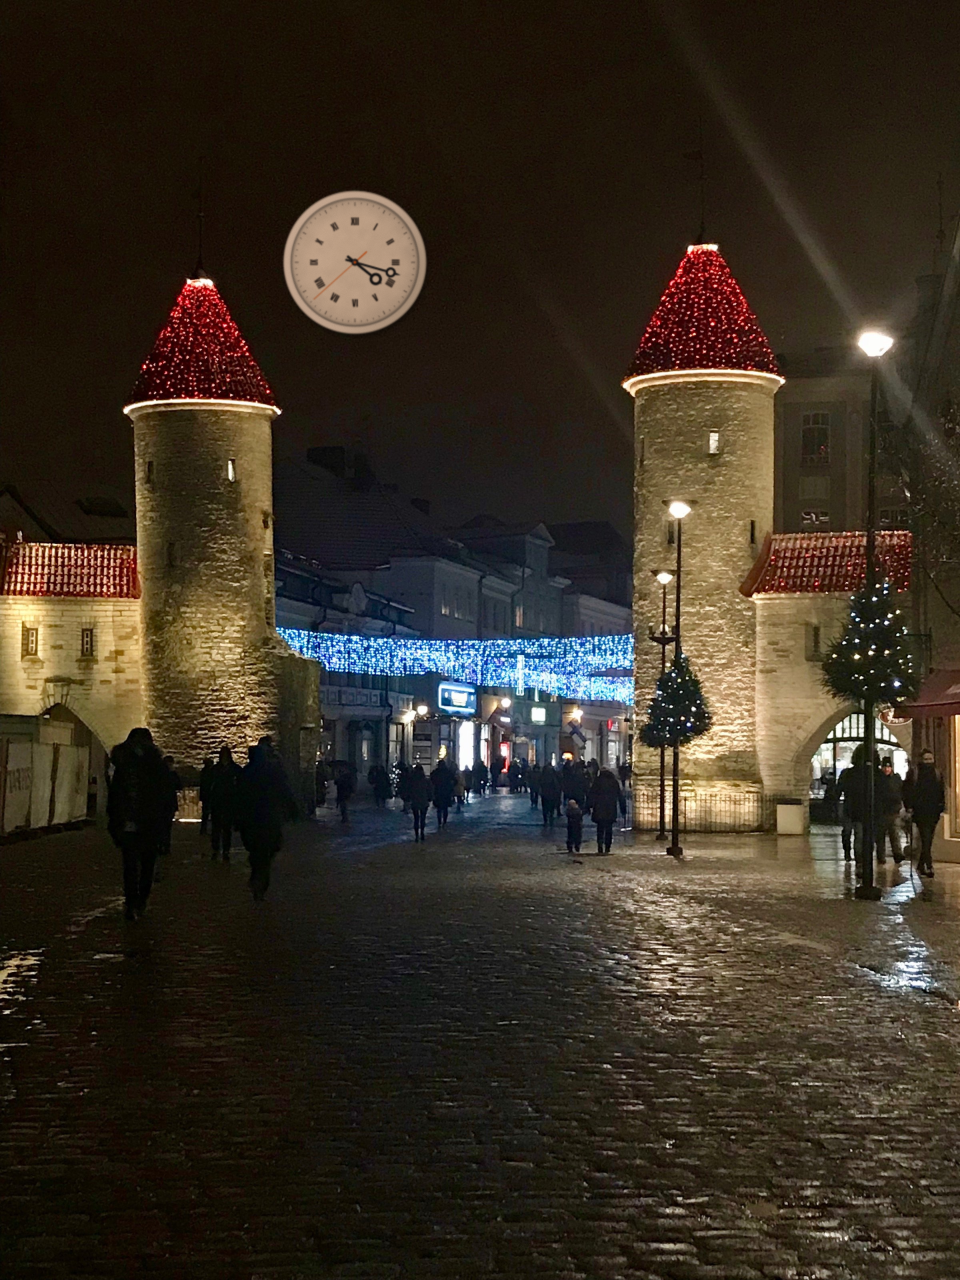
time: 4:17:38
